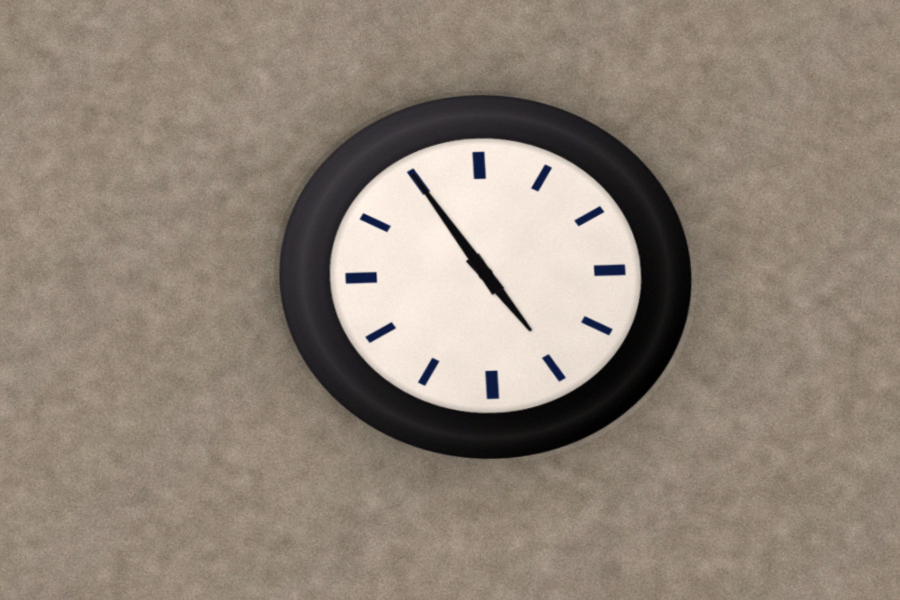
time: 4:55
